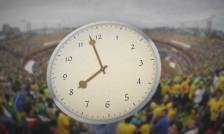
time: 7:58
